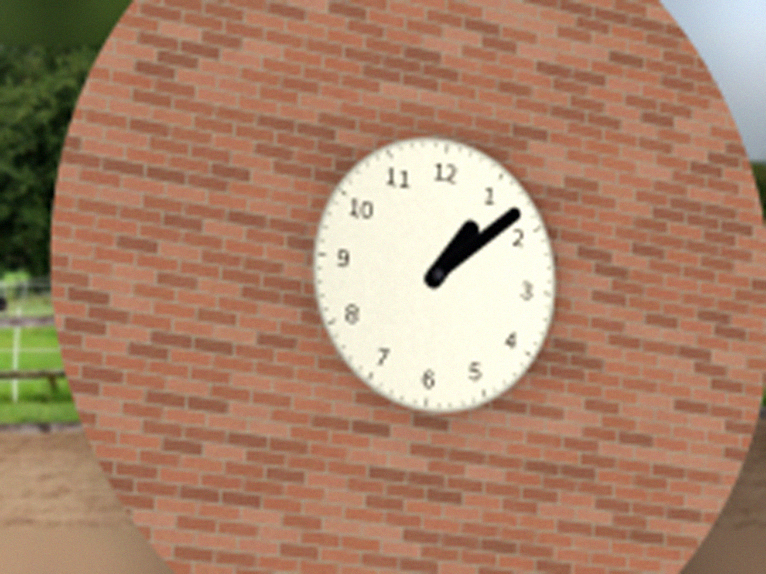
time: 1:08
